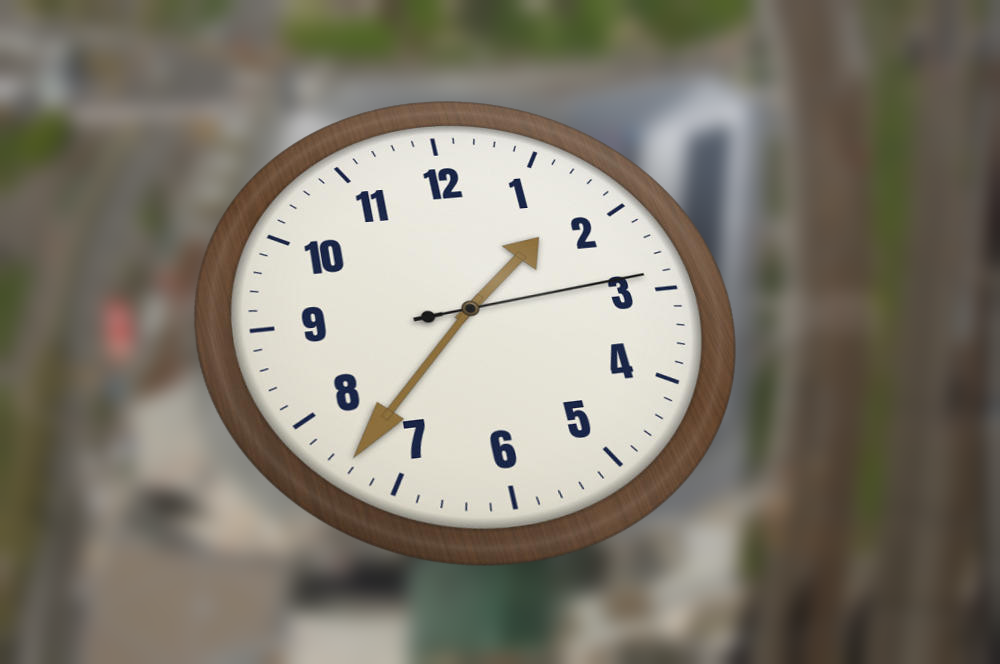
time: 1:37:14
